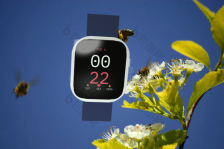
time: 0:22
